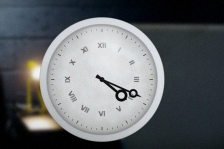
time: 4:19
